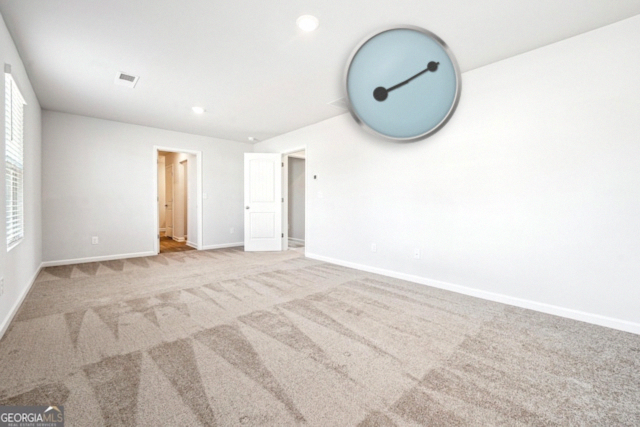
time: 8:10
